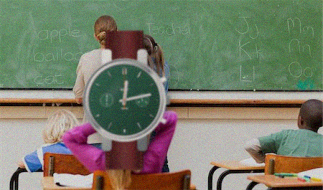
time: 12:13
